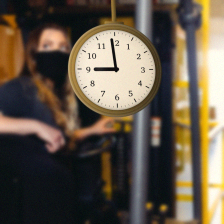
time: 8:59
